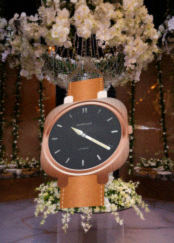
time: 10:21
